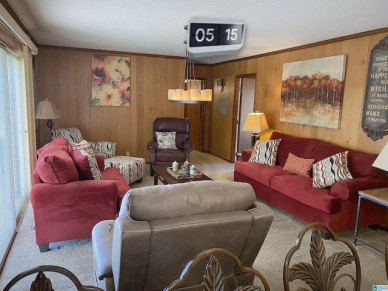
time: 5:15
